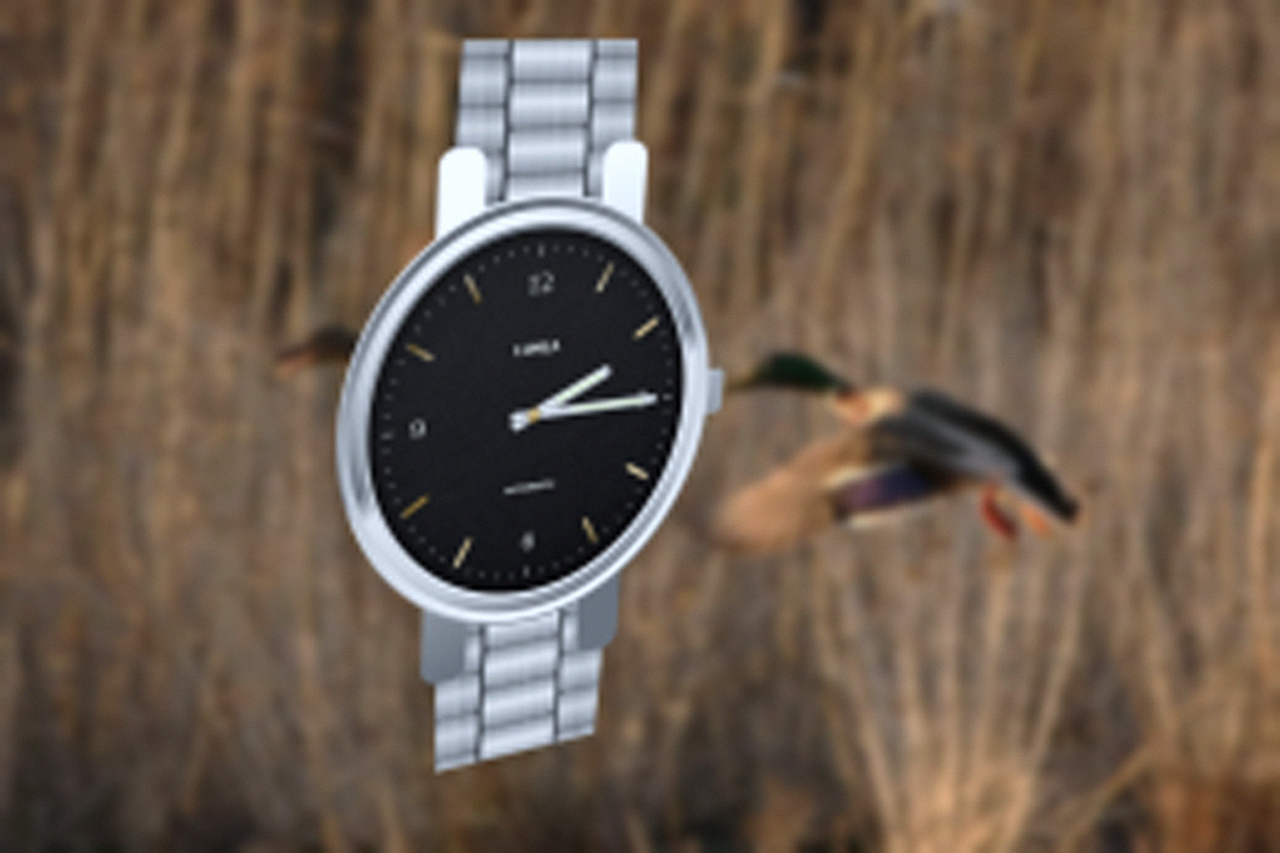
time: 2:15
